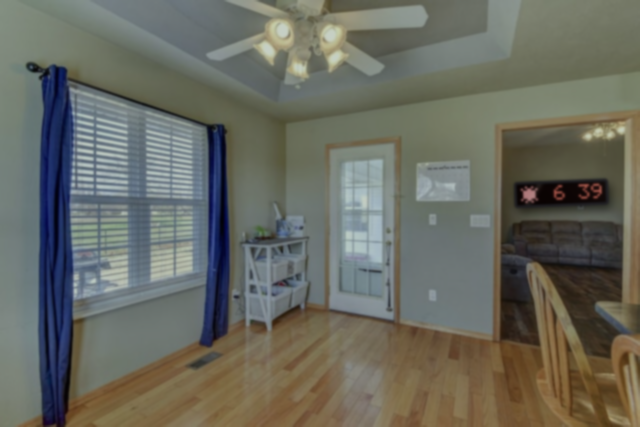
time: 6:39
